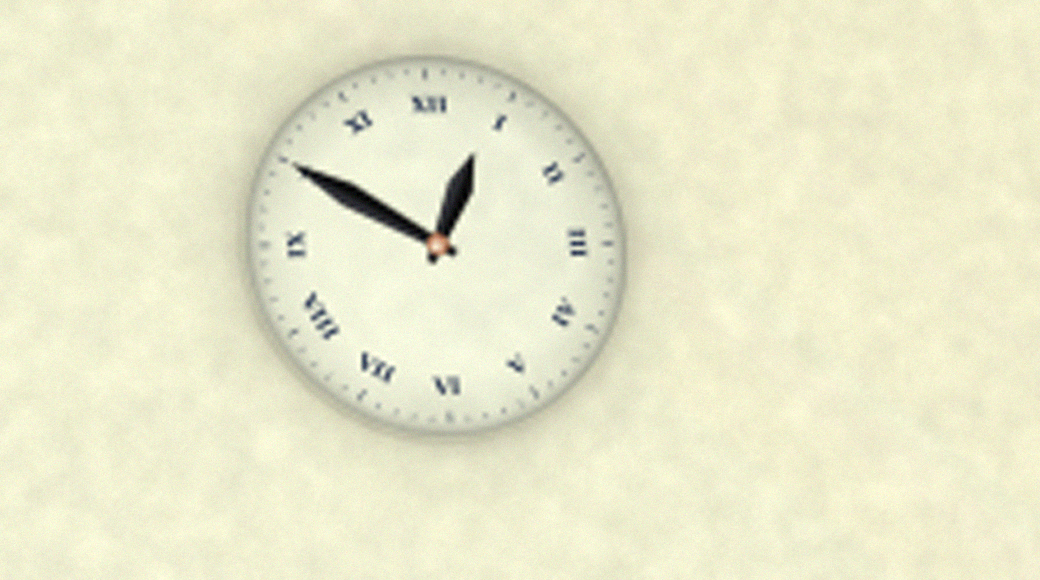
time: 12:50
